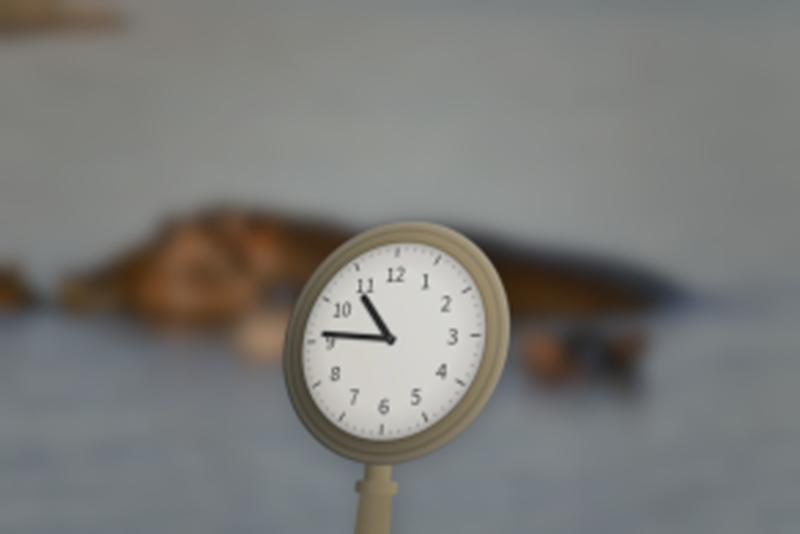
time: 10:46
